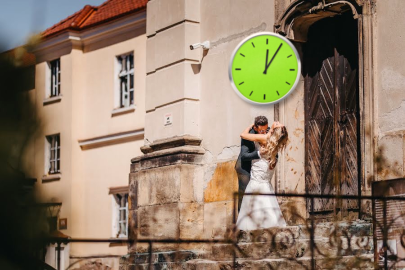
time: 12:05
